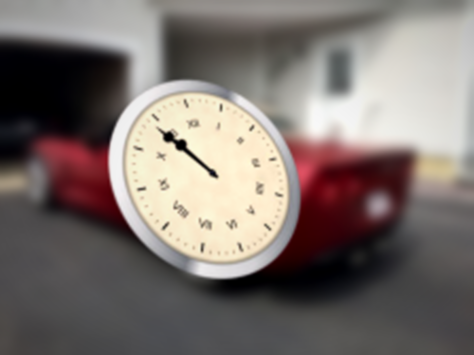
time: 10:54
